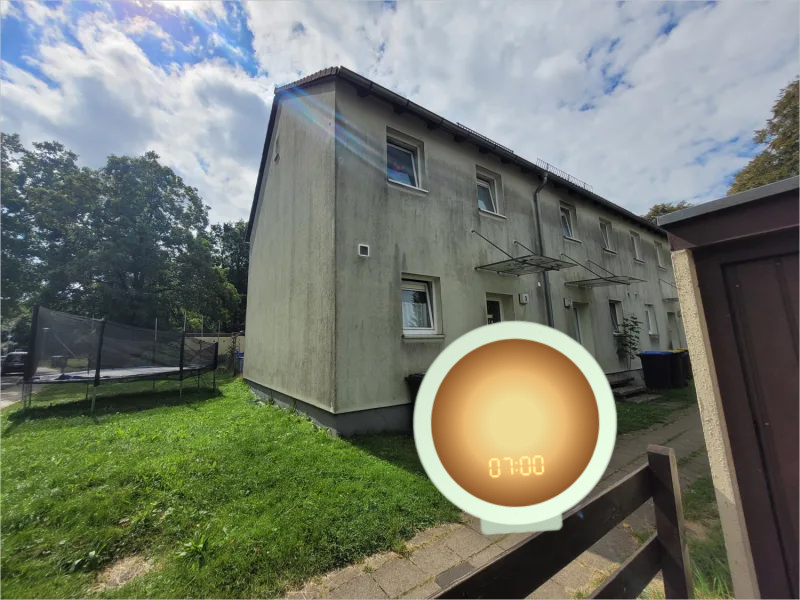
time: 7:00
